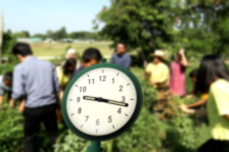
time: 9:17
